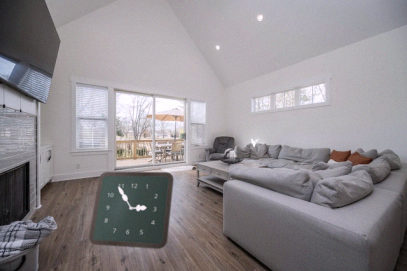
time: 2:54
